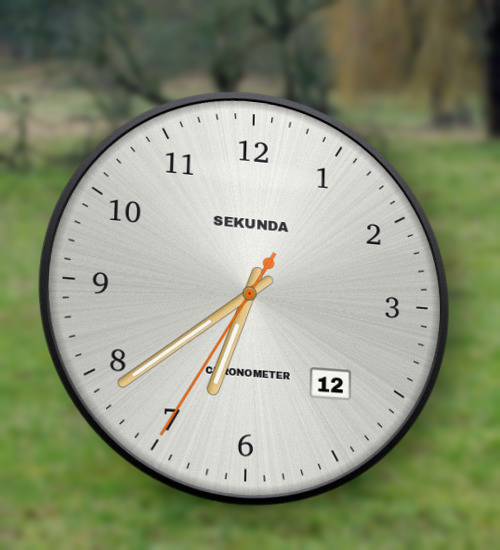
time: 6:38:35
